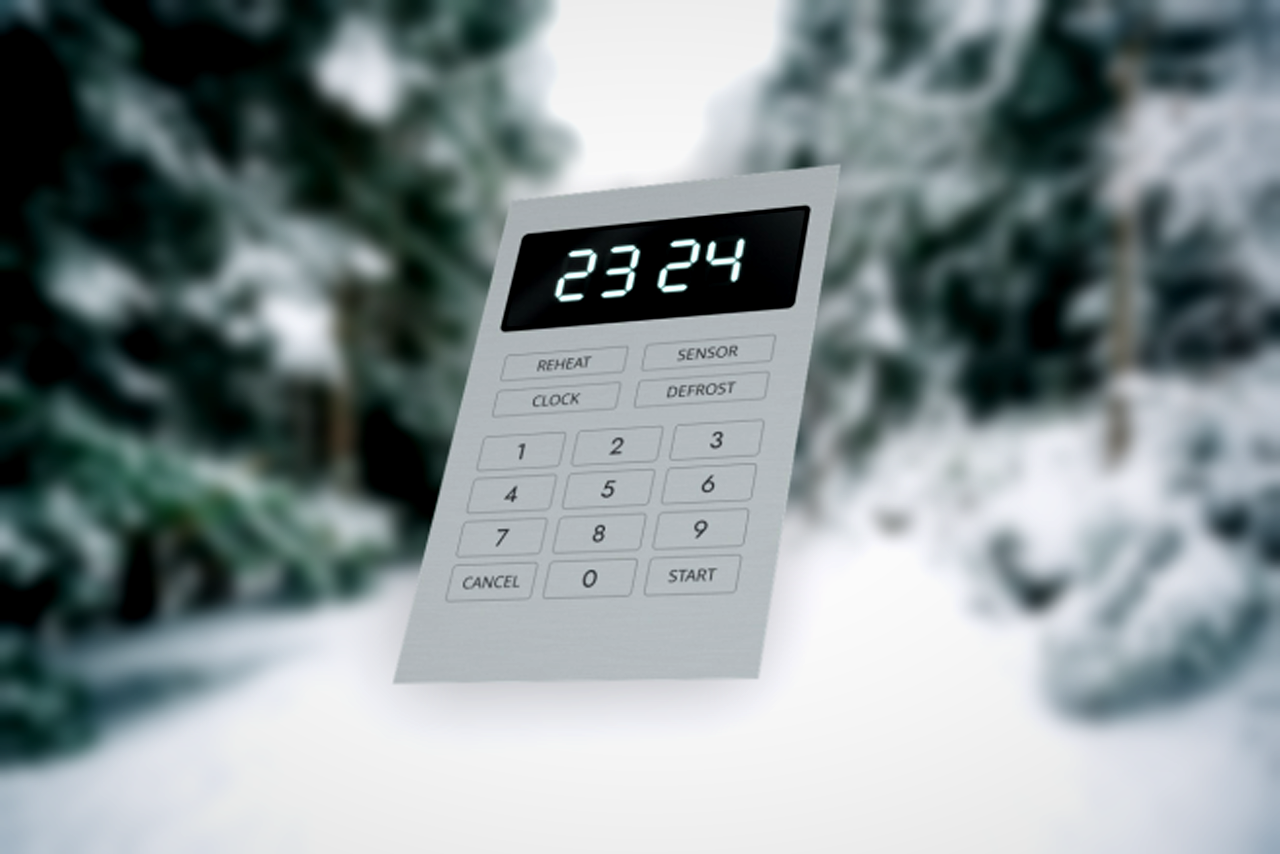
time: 23:24
